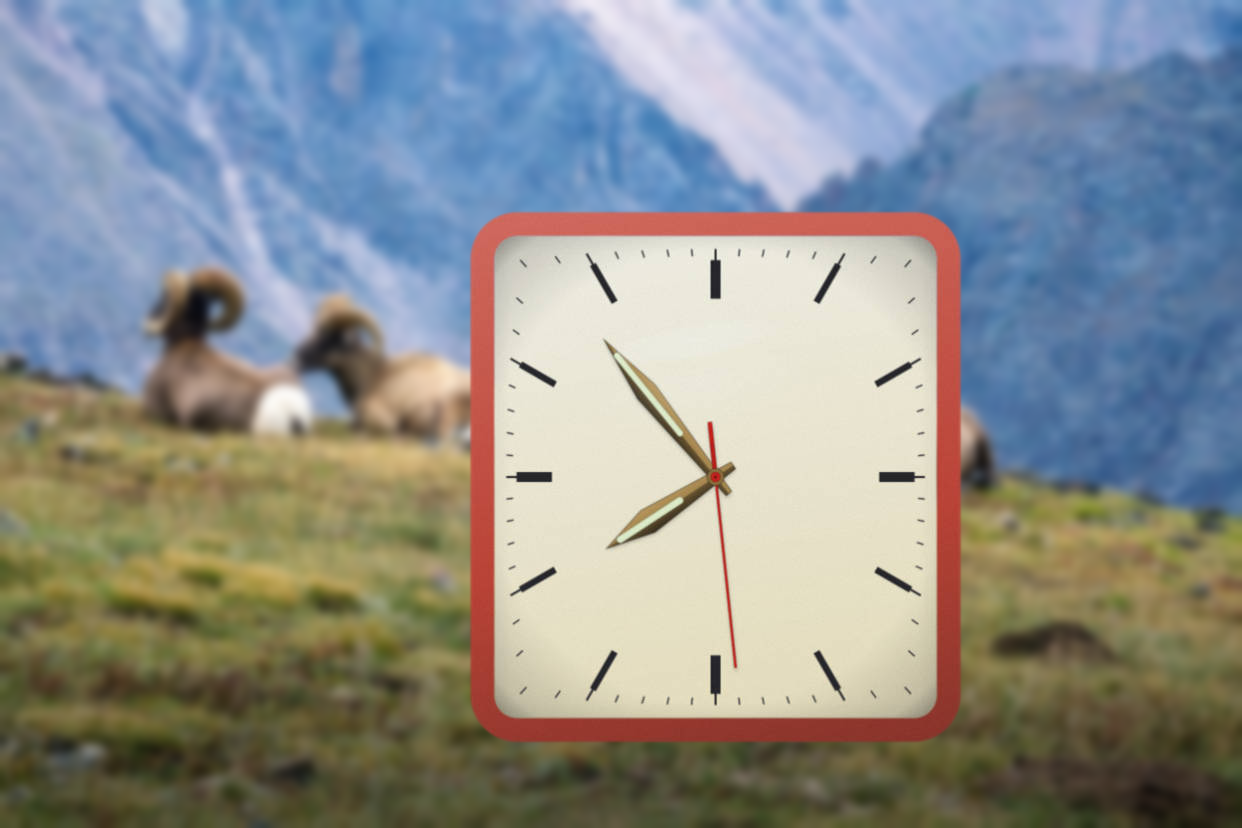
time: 7:53:29
